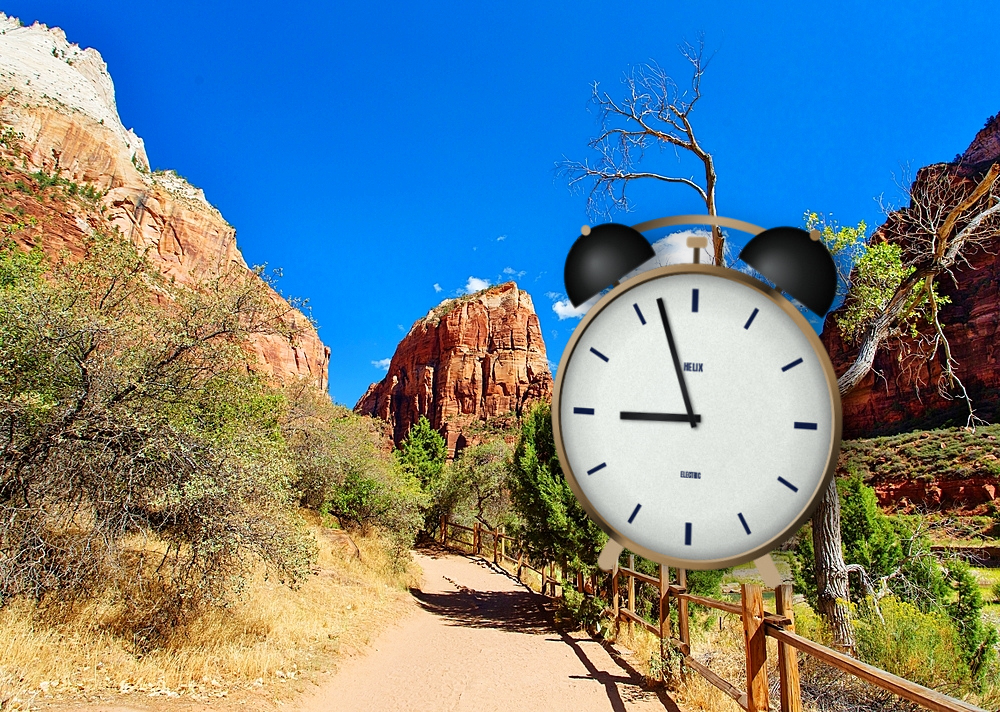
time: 8:57
